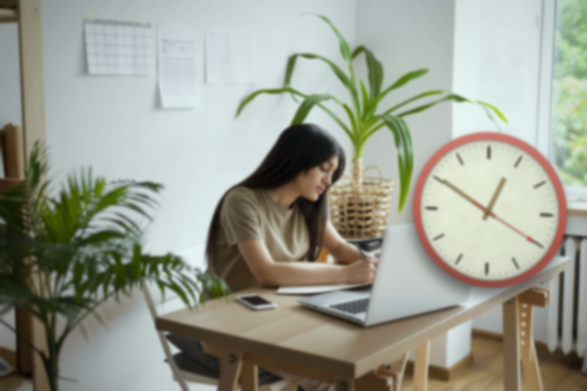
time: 12:50:20
